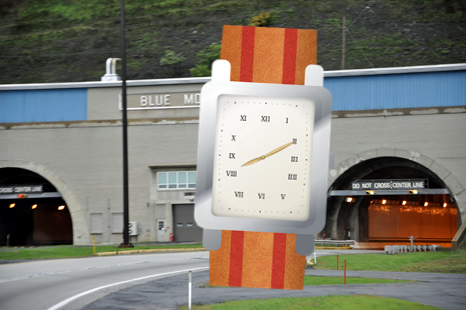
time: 8:10
